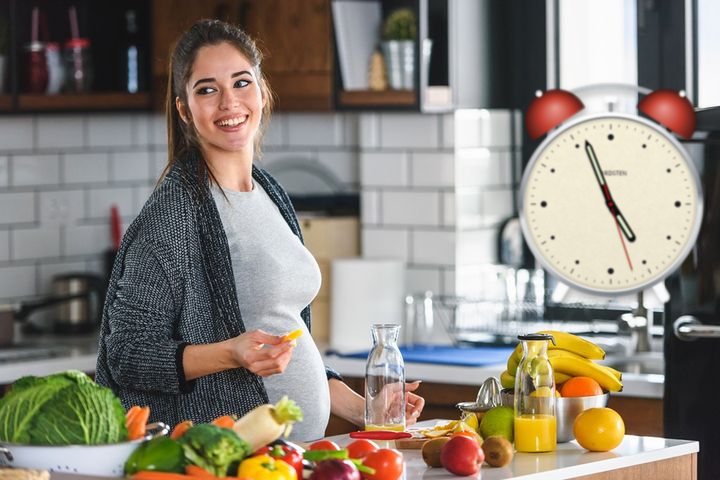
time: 4:56:27
